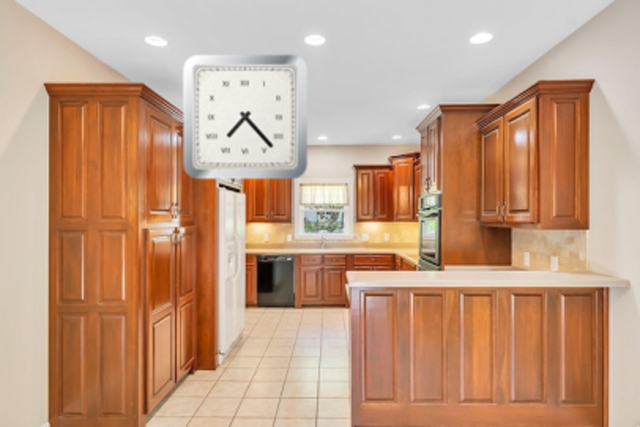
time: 7:23
